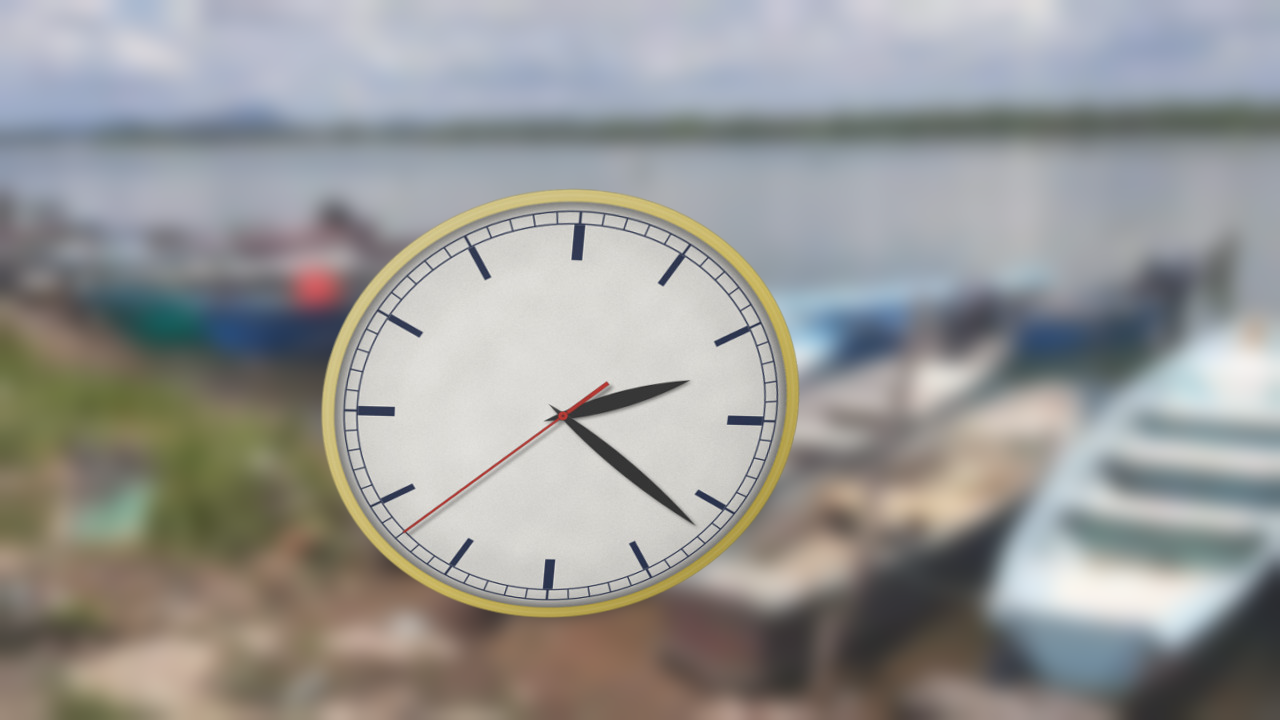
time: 2:21:38
